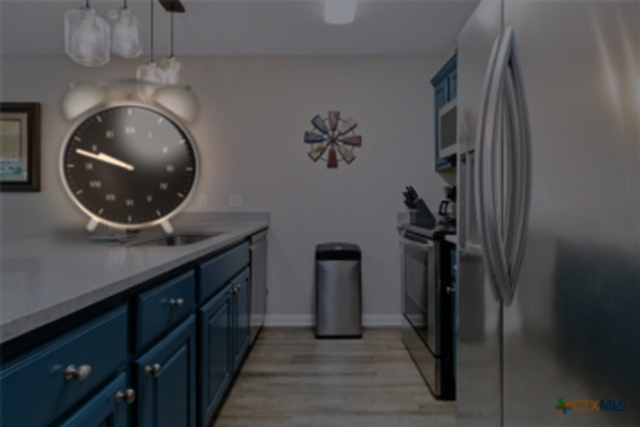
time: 9:48
